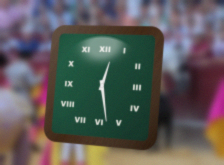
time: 12:28
